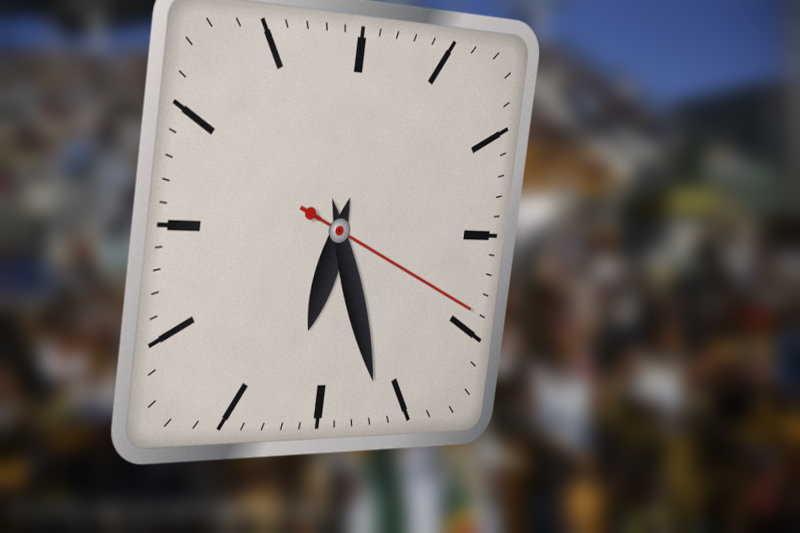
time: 6:26:19
